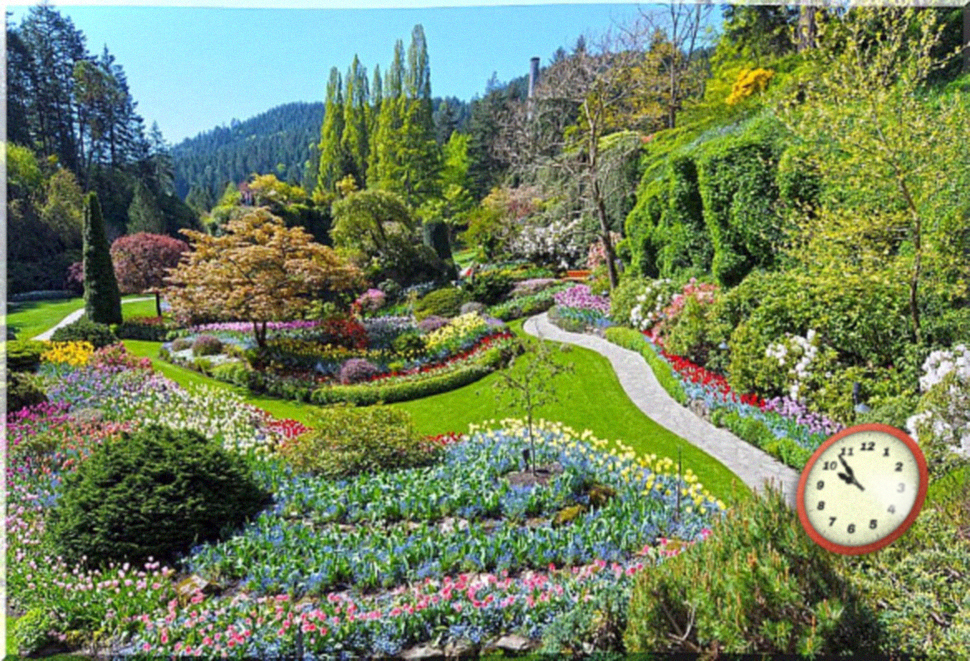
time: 9:53
